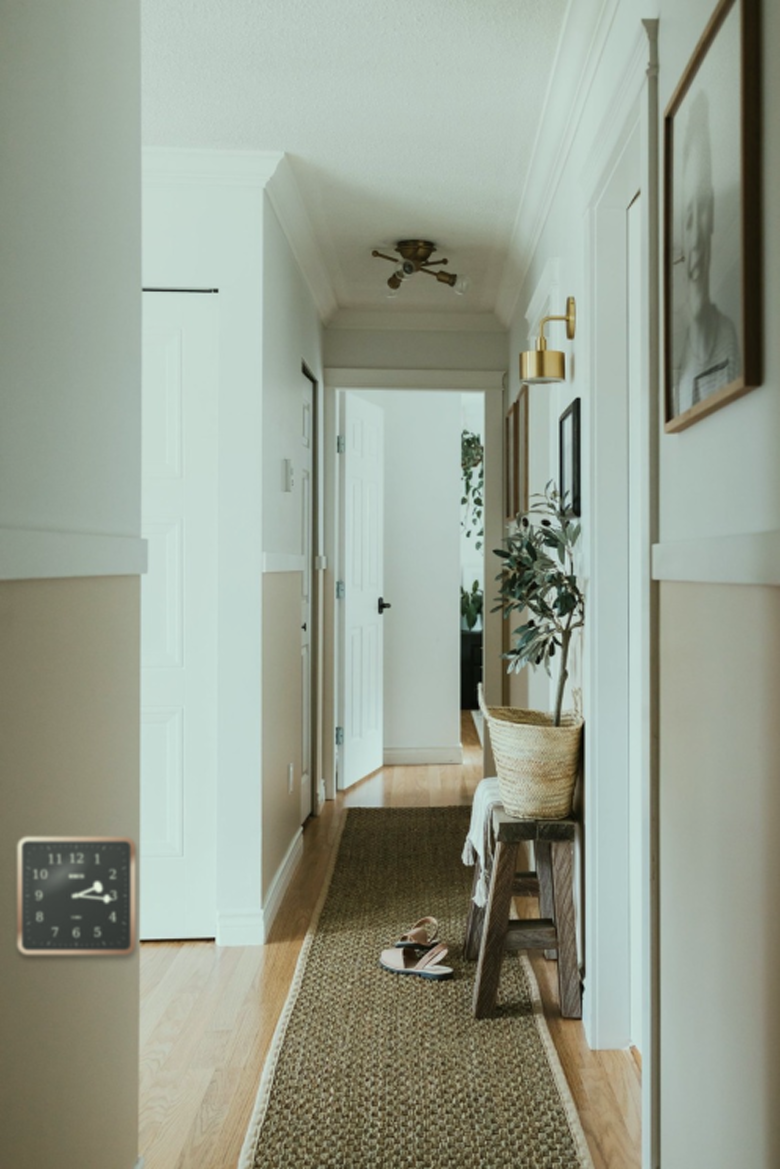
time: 2:16
